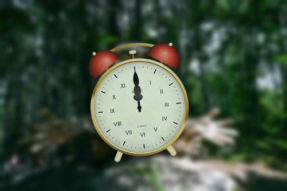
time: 12:00
